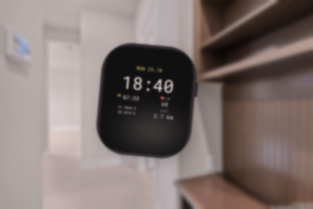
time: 18:40
